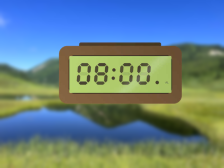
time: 8:00
